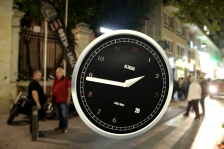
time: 1:44
